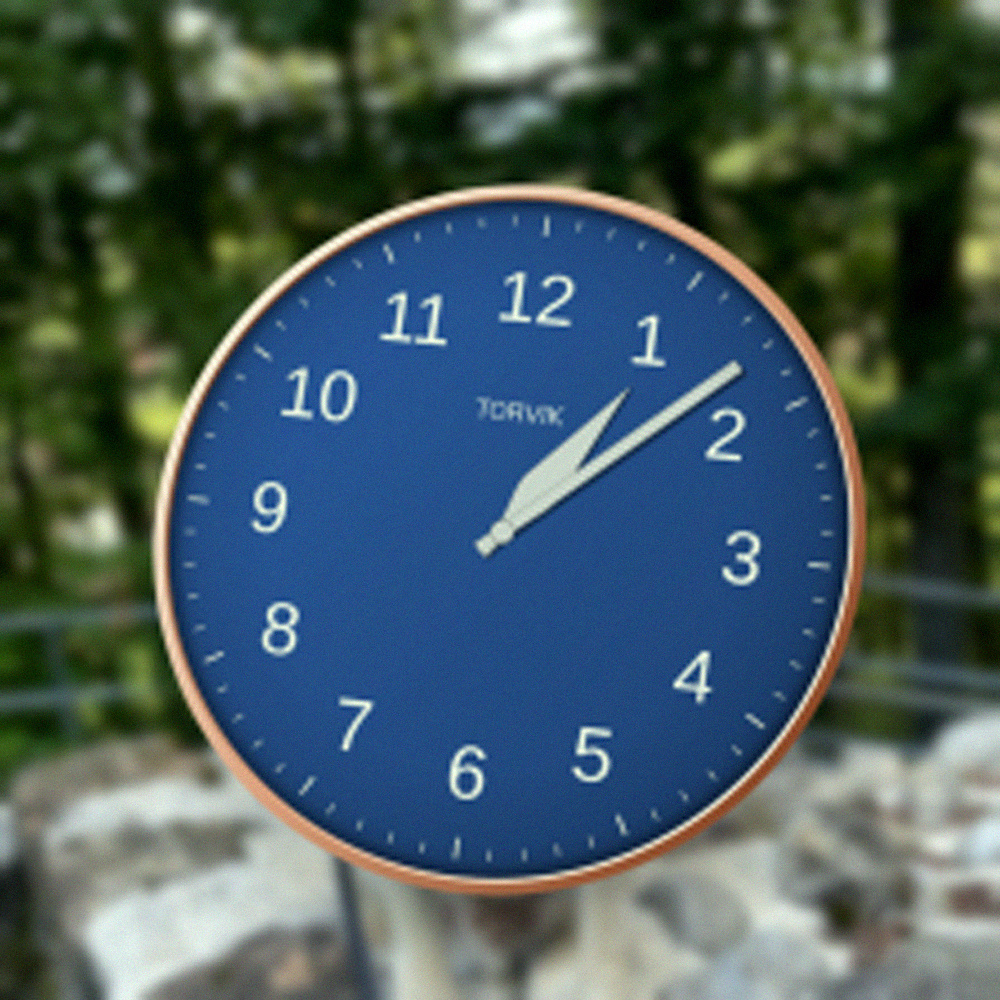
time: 1:08
